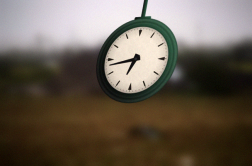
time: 6:43
